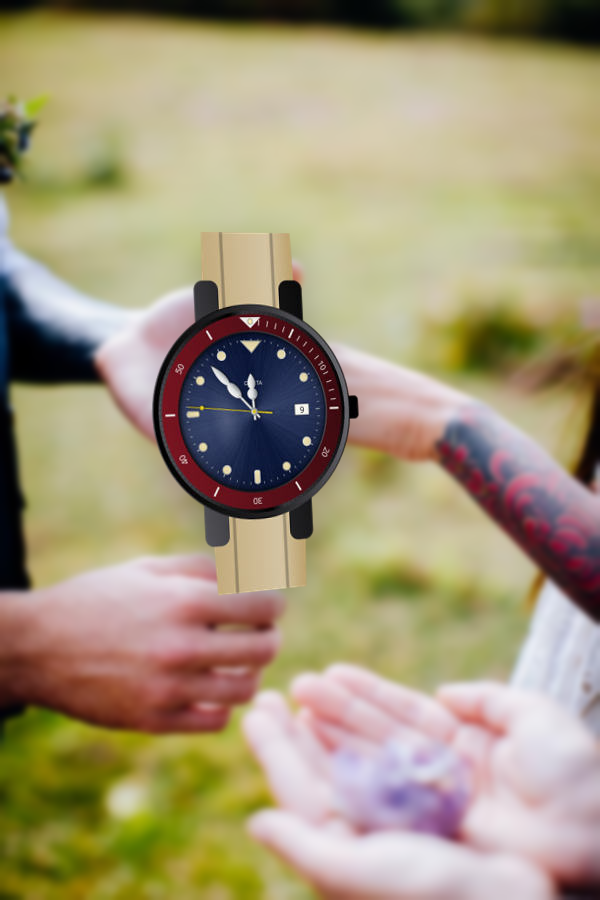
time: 11:52:46
